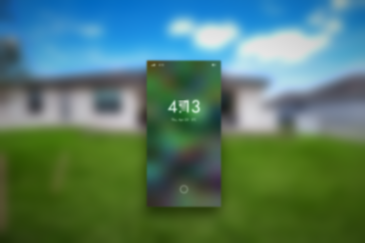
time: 4:13
